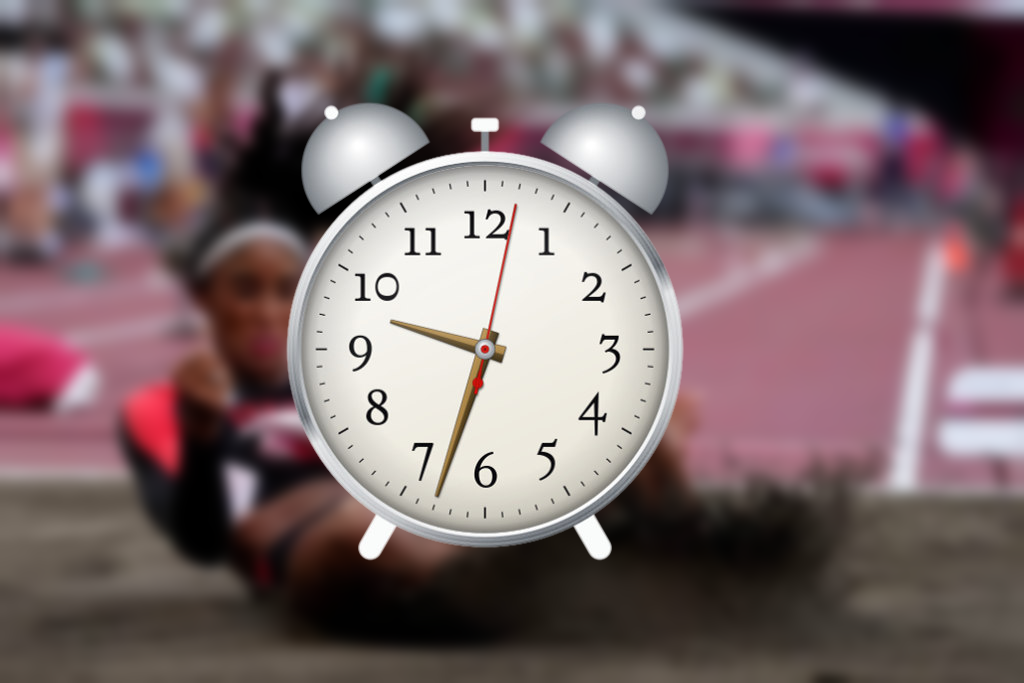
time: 9:33:02
